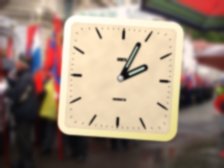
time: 2:04
